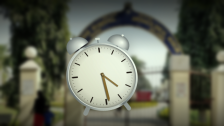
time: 4:29
